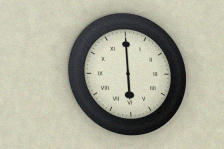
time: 6:00
